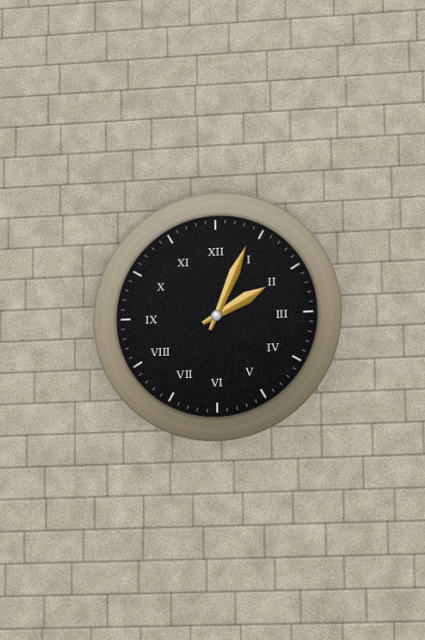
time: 2:04
